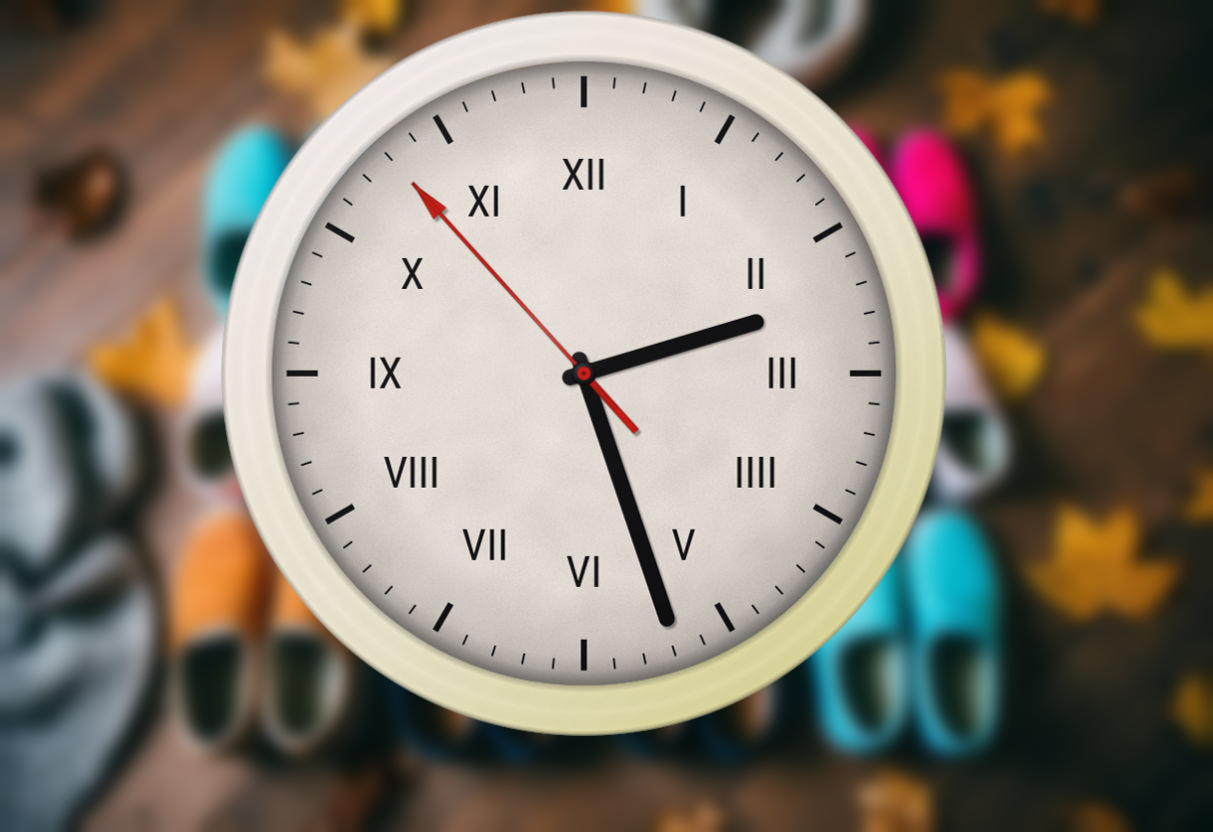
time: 2:26:53
